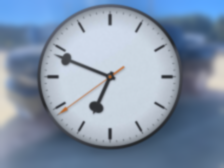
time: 6:48:39
